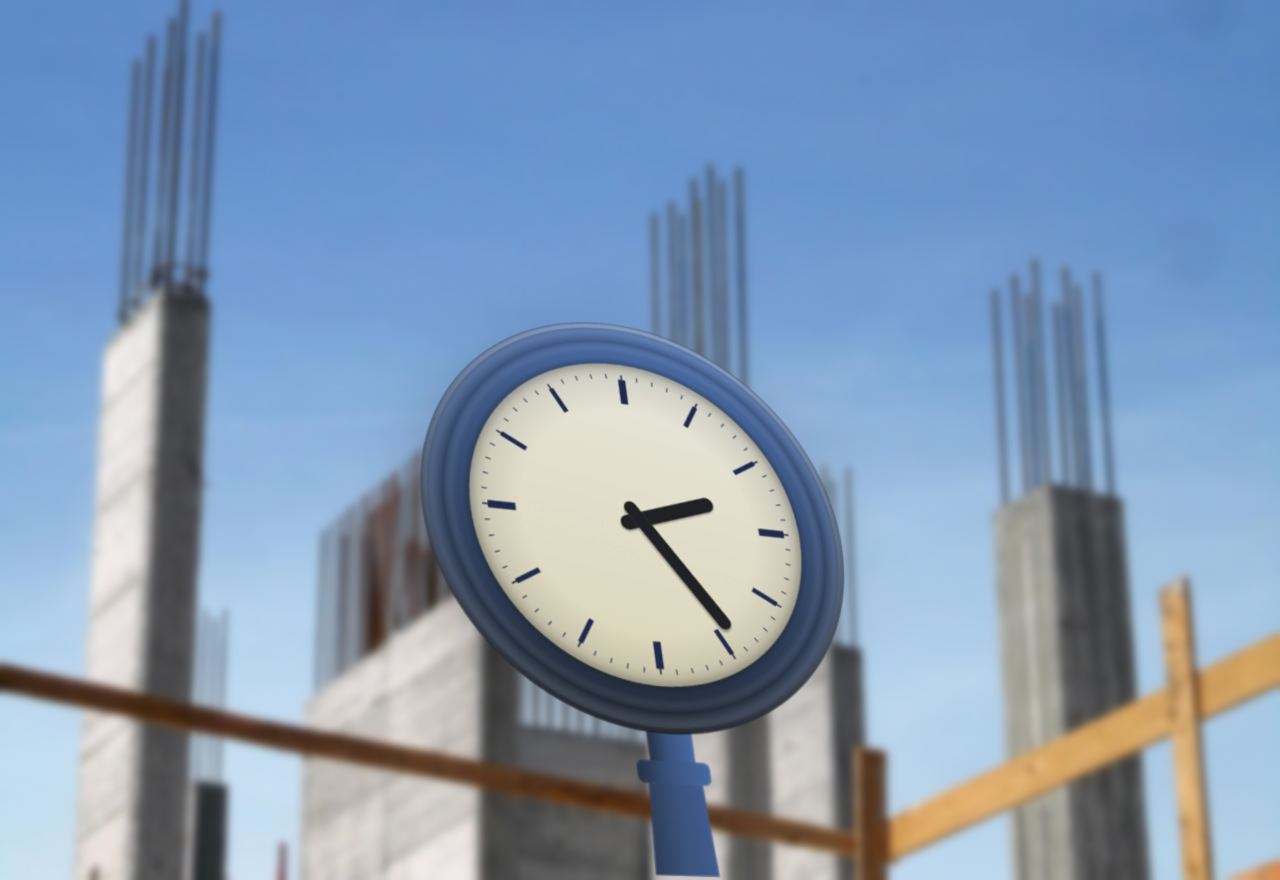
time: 2:24
